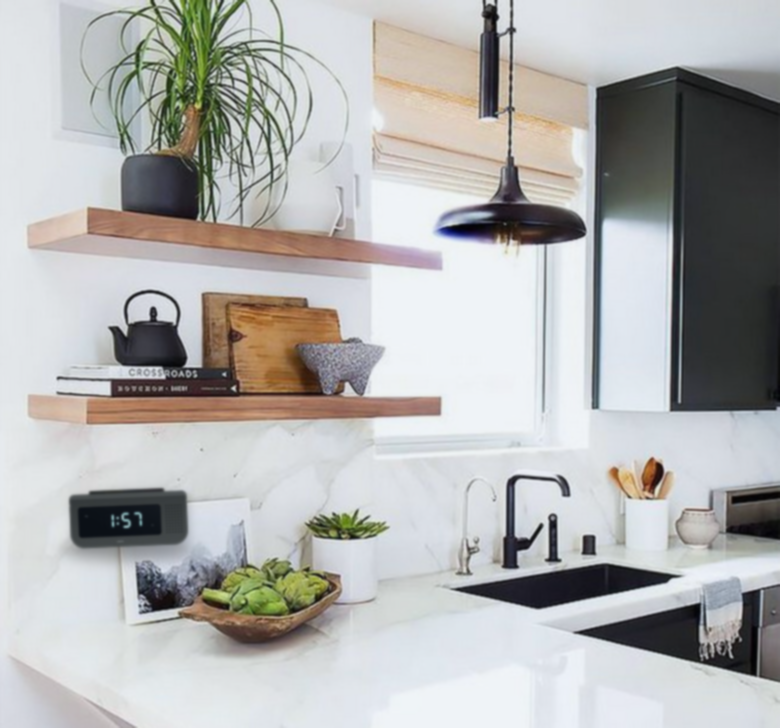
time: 1:57
